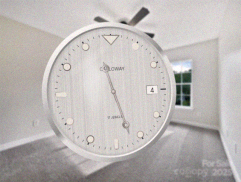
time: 11:27
